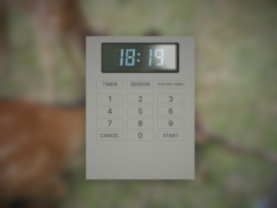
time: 18:19
